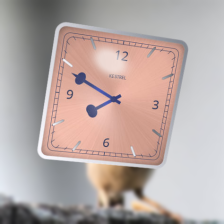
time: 7:49
